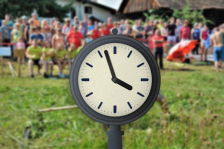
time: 3:57
